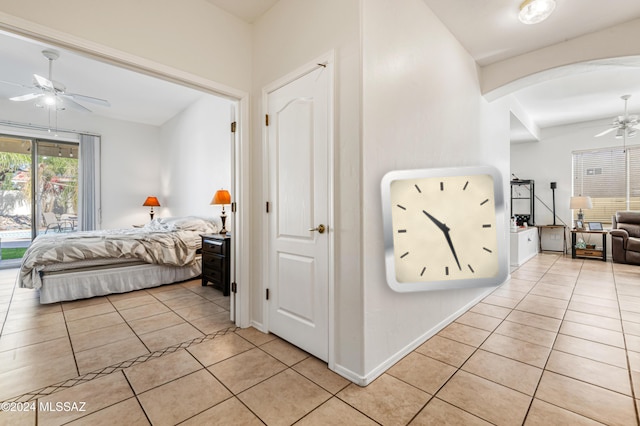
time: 10:27
